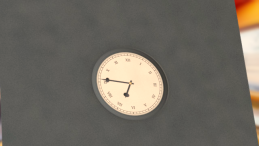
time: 6:46
